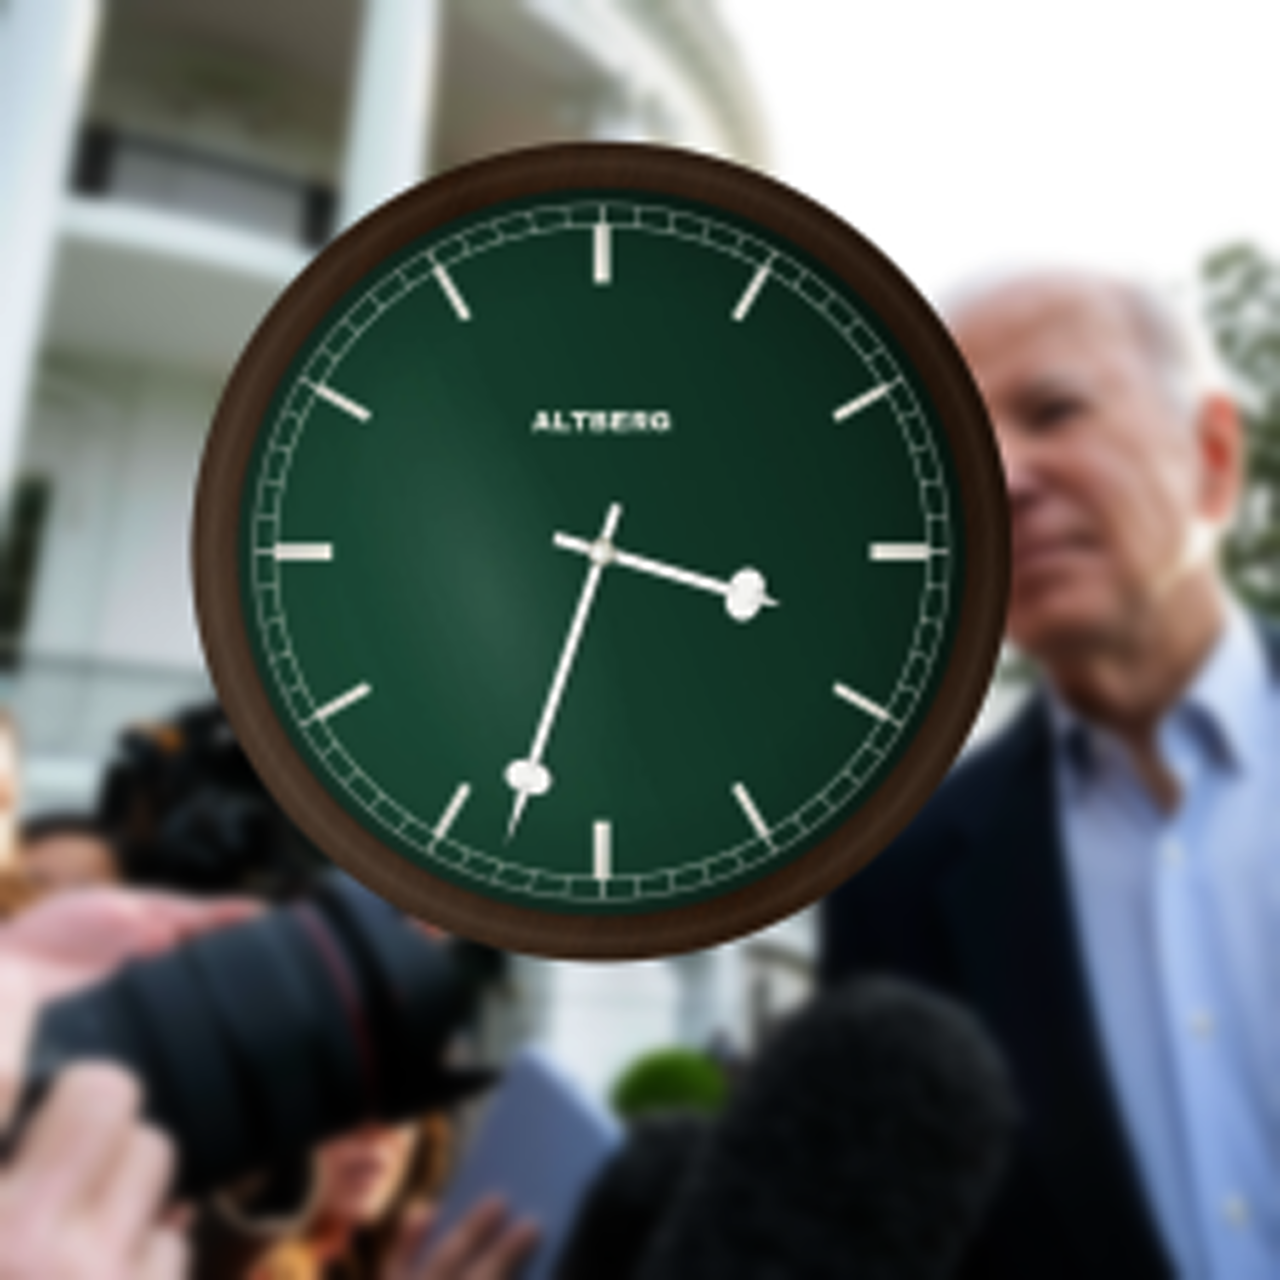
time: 3:33
